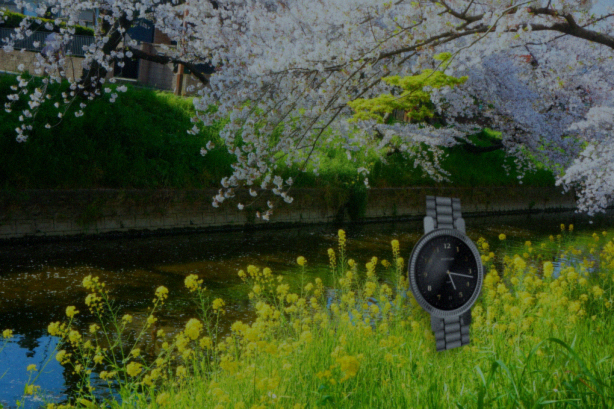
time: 5:17
